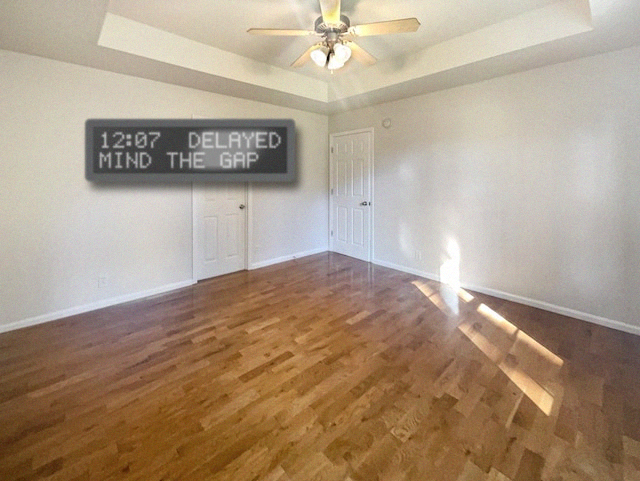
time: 12:07
